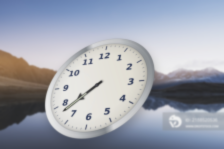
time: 7:38
